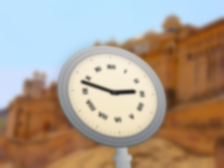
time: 2:48
